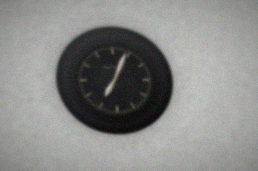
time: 7:04
